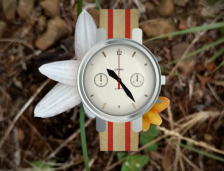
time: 10:24
